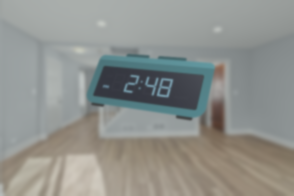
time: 2:48
